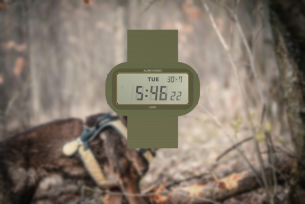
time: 5:46:22
